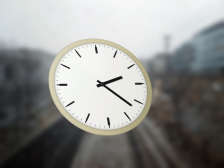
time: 2:22
